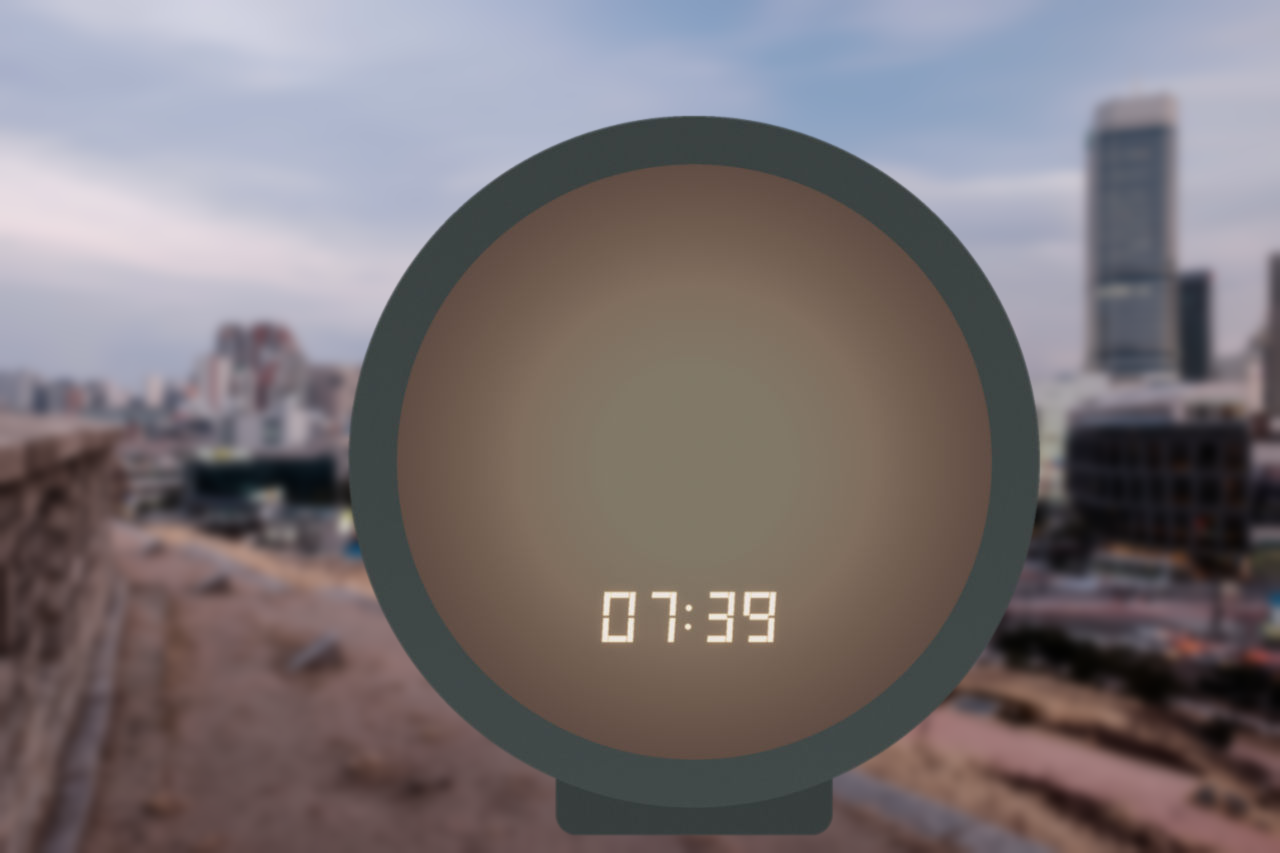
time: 7:39
